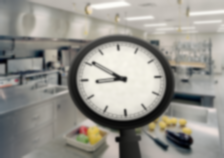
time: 8:51
